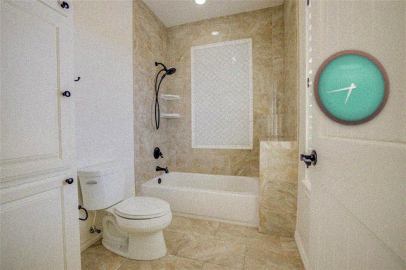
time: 6:43
